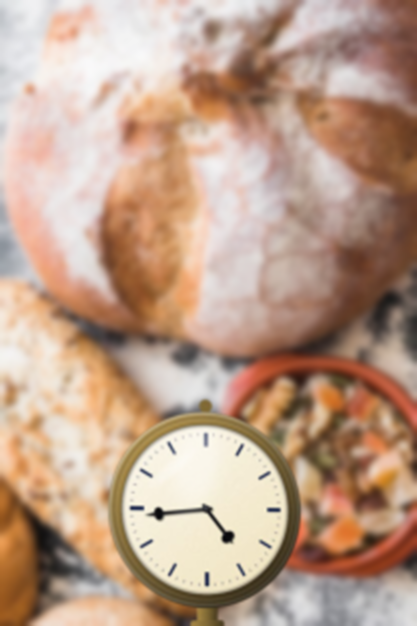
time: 4:44
